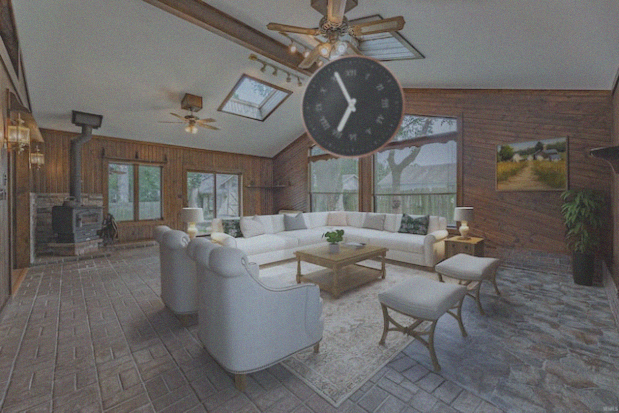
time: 6:56
